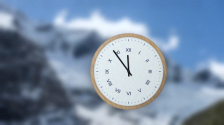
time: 11:54
